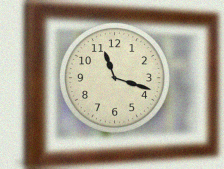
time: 11:18
